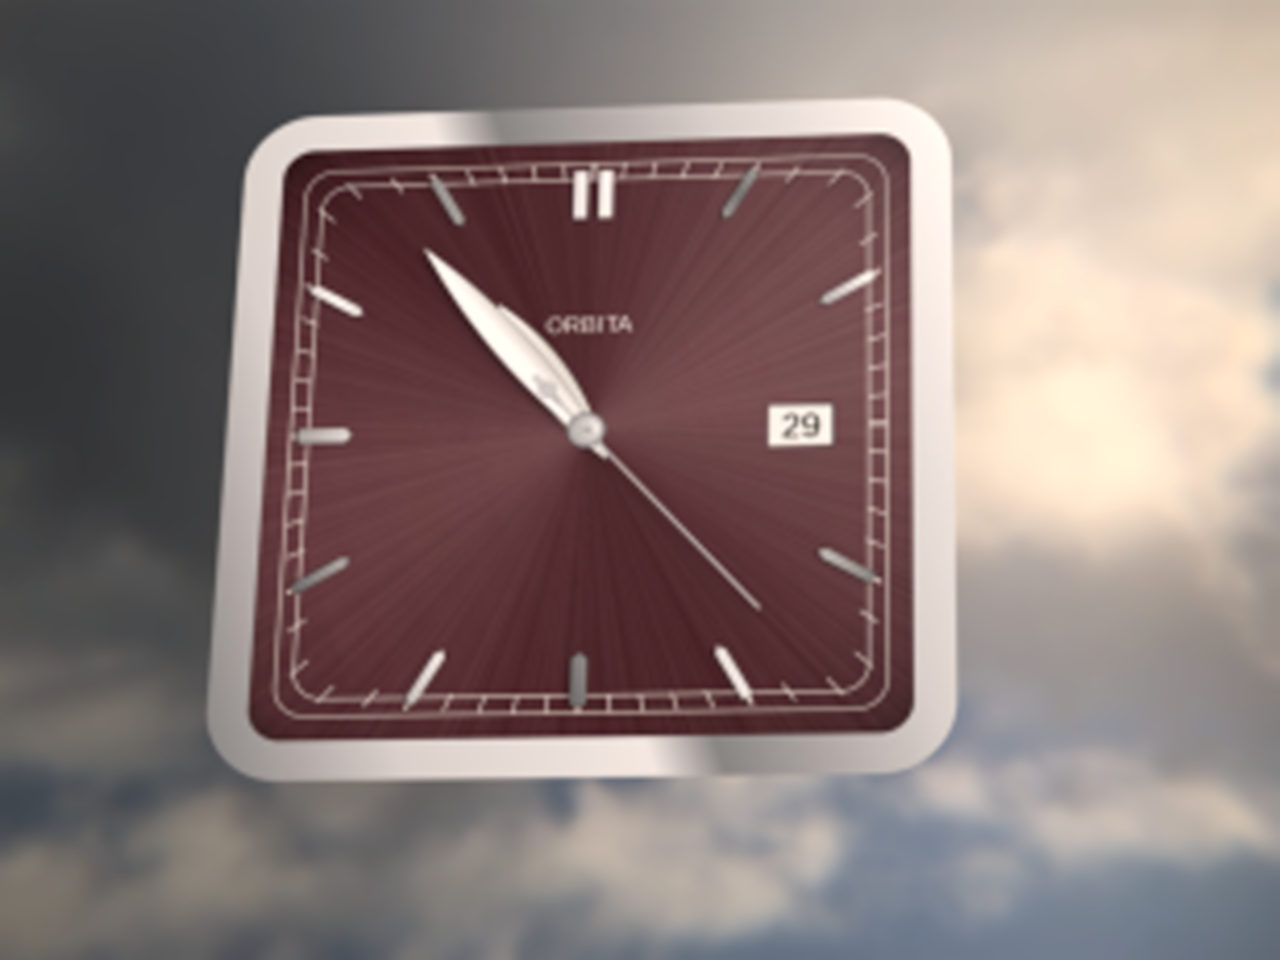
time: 10:53:23
